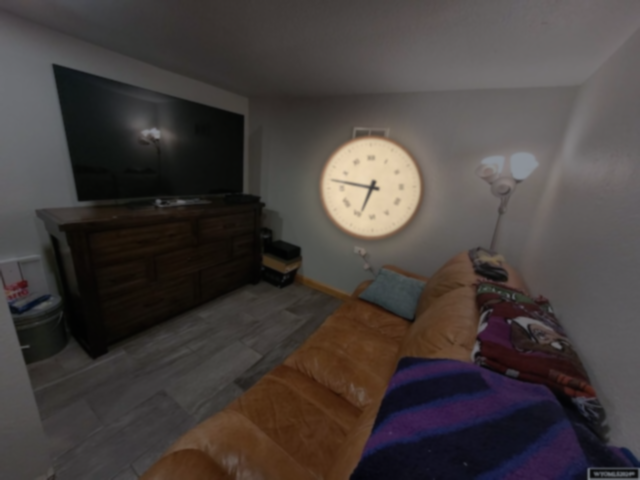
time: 6:47
